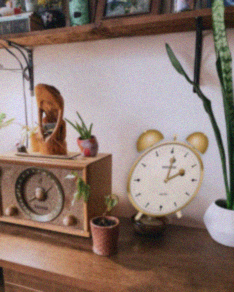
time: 2:01
